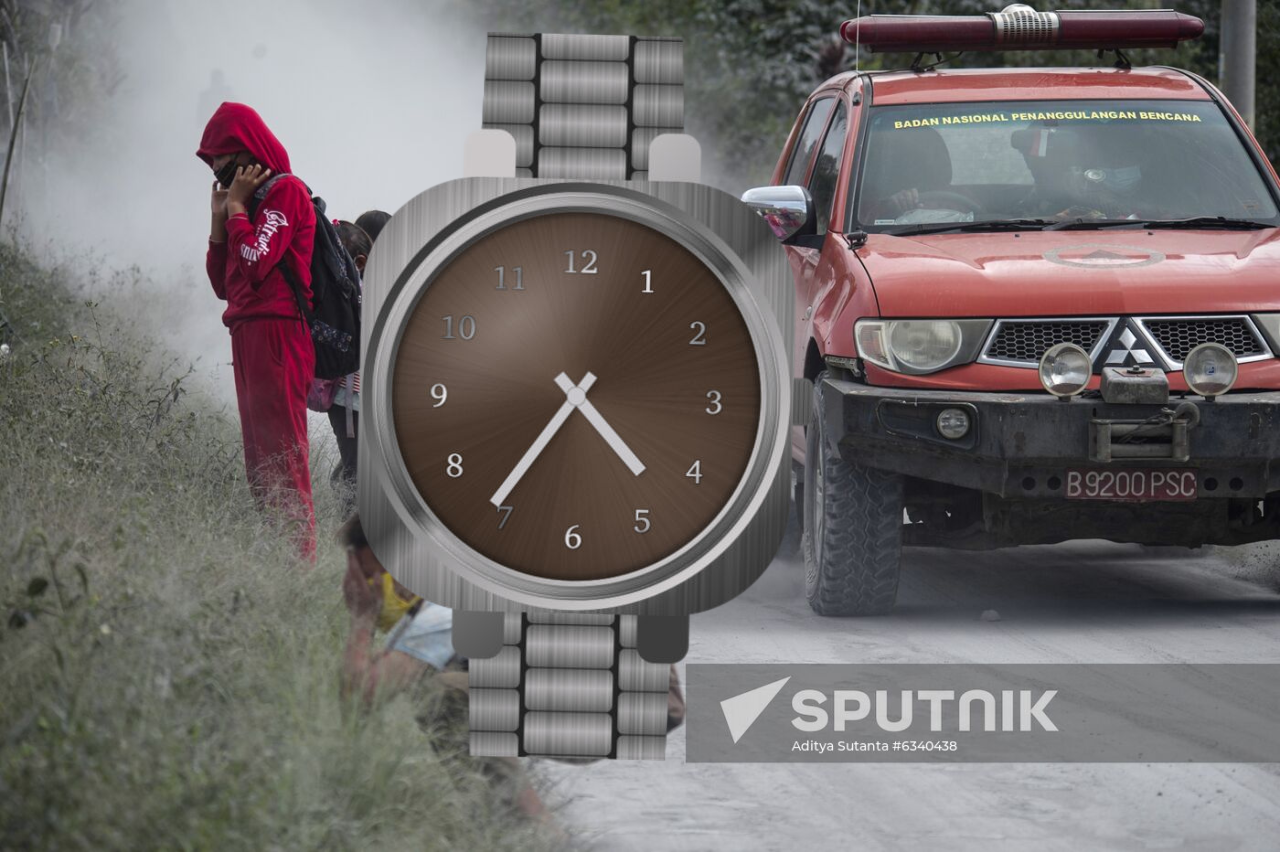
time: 4:36
